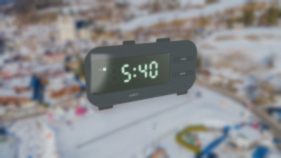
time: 5:40
